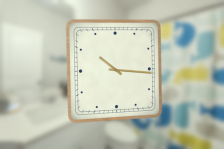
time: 10:16
